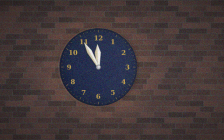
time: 11:55
